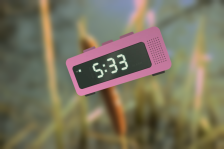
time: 5:33
